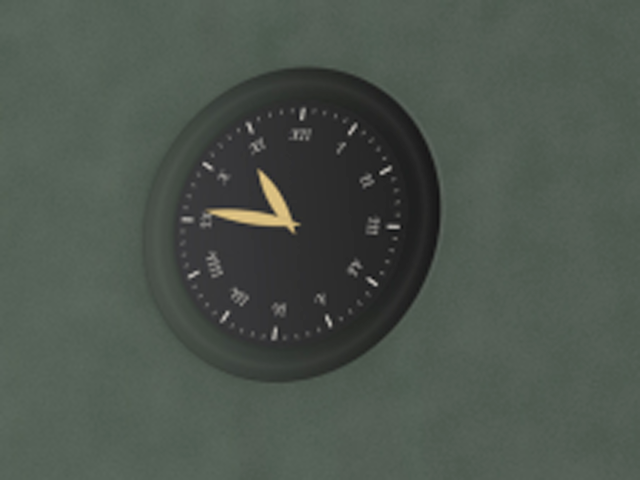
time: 10:46
